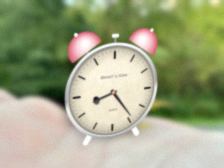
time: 8:24
